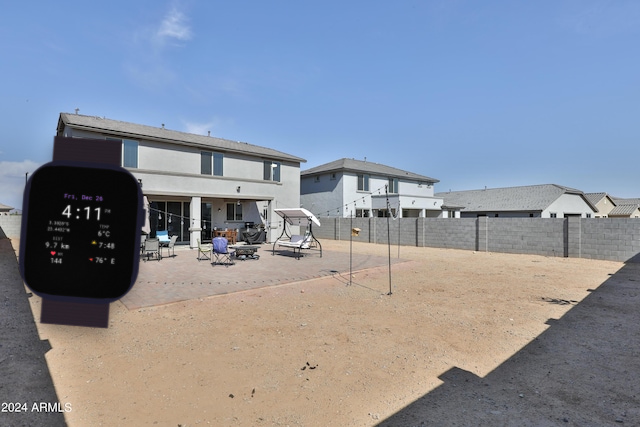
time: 4:11
